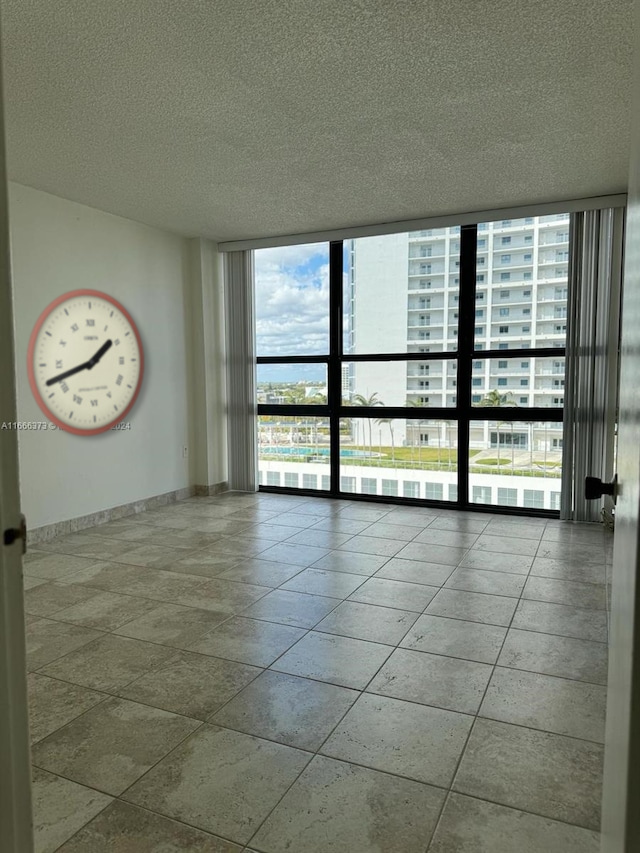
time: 1:42
